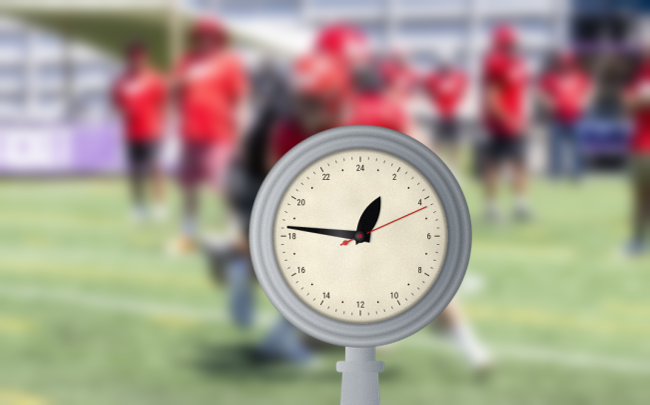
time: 1:46:11
